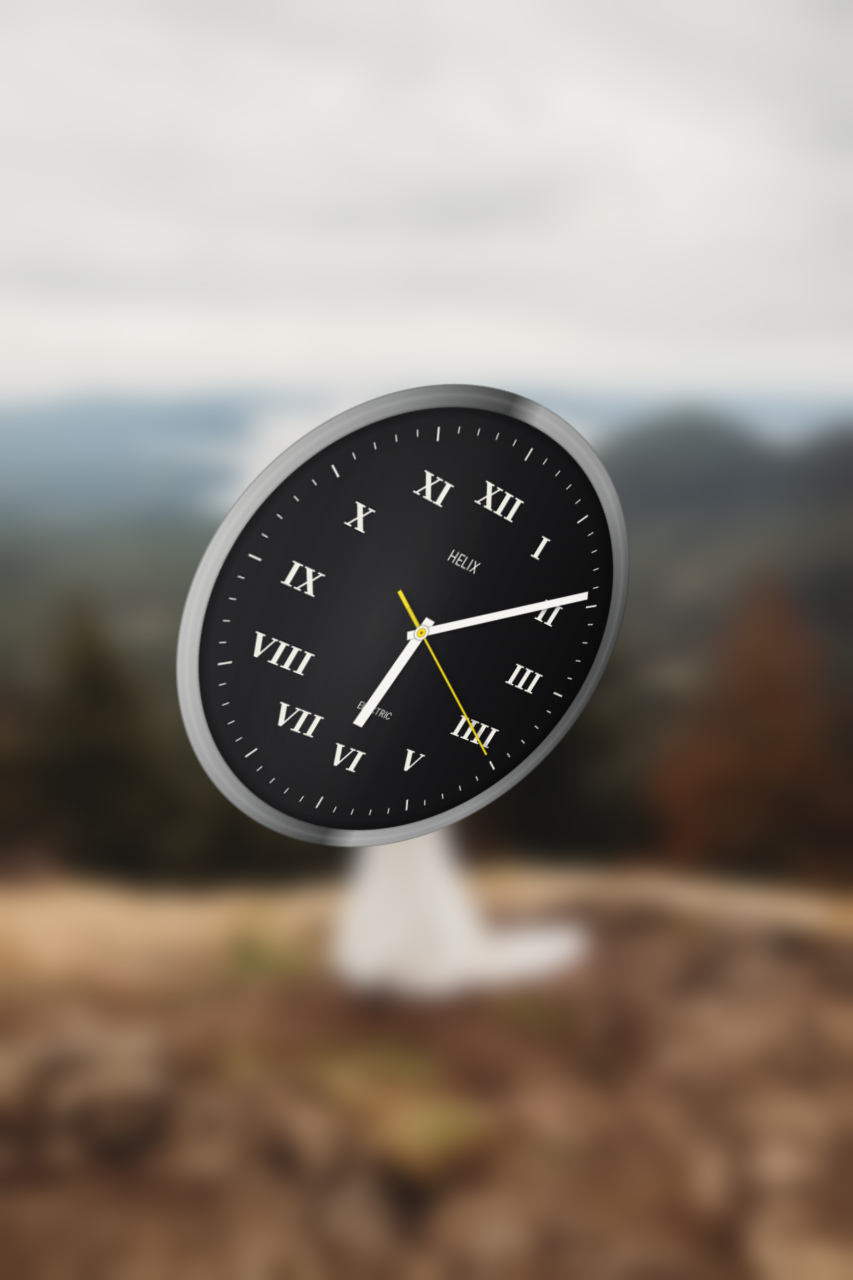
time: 6:09:20
